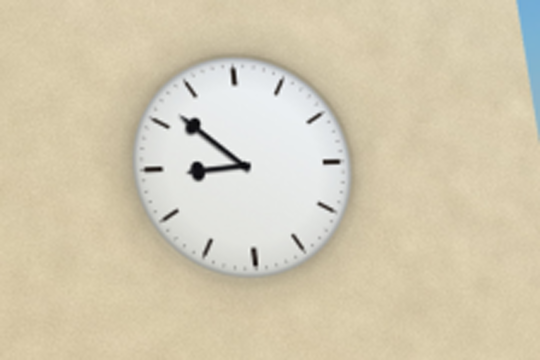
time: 8:52
